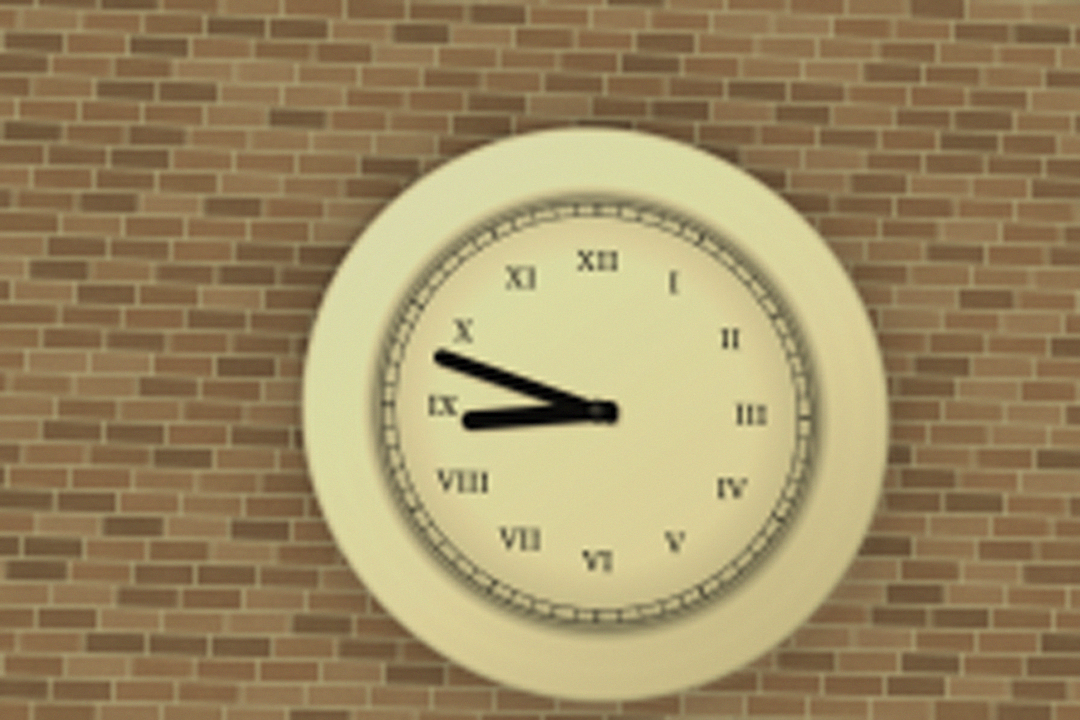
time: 8:48
